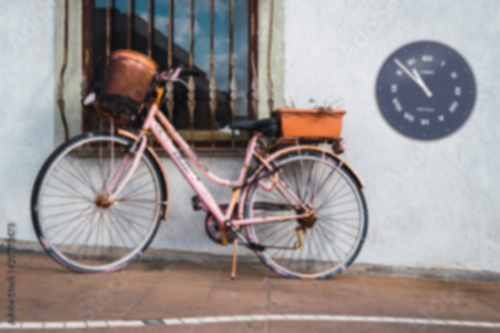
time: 10:52
